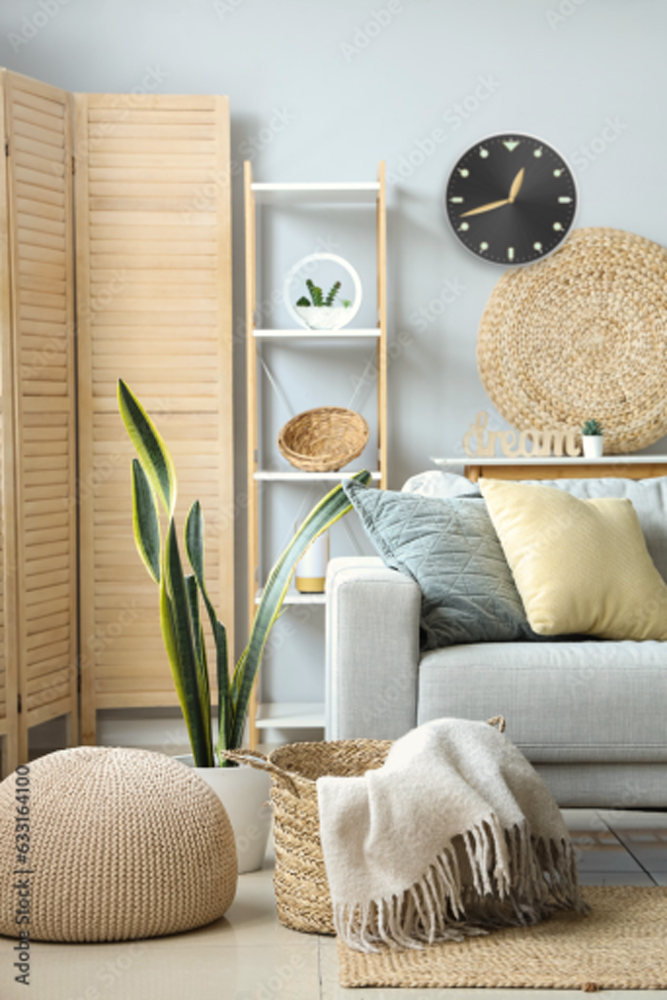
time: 12:42
